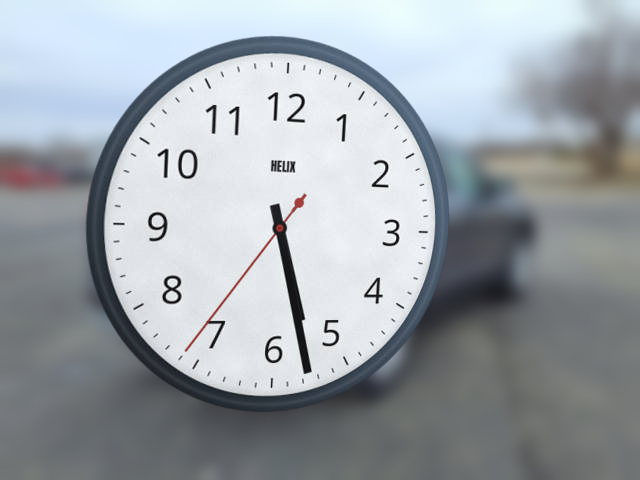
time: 5:27:36
